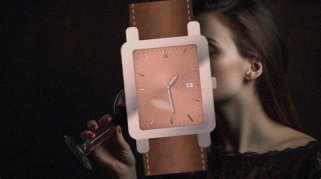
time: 1:29
